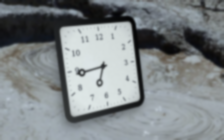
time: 6:44
